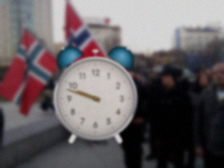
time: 9:48
